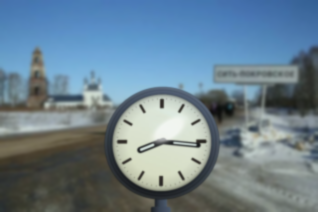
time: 8:16
